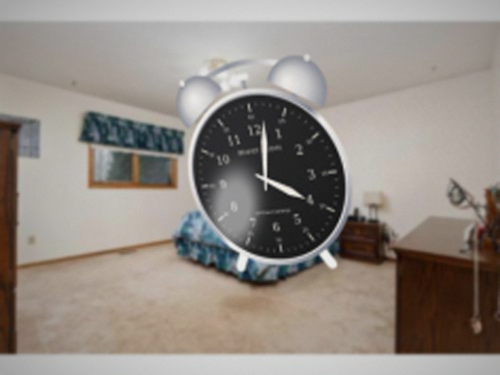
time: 4:02
